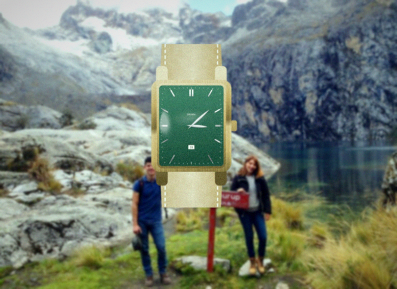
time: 3:08
